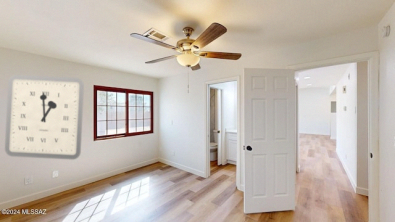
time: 12:59
